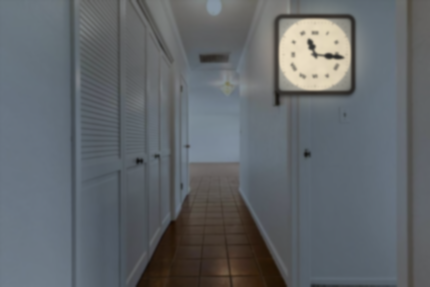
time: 11:16
